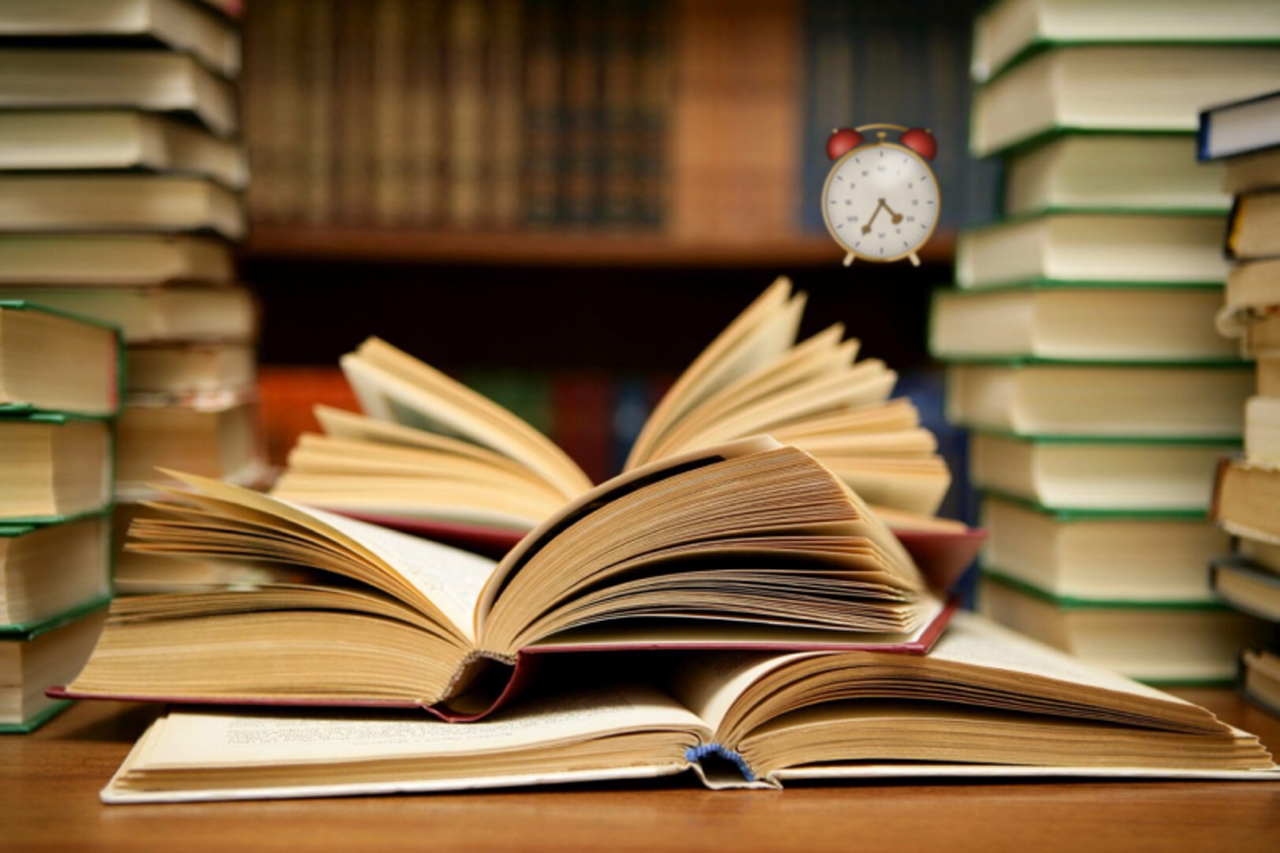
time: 4:35
